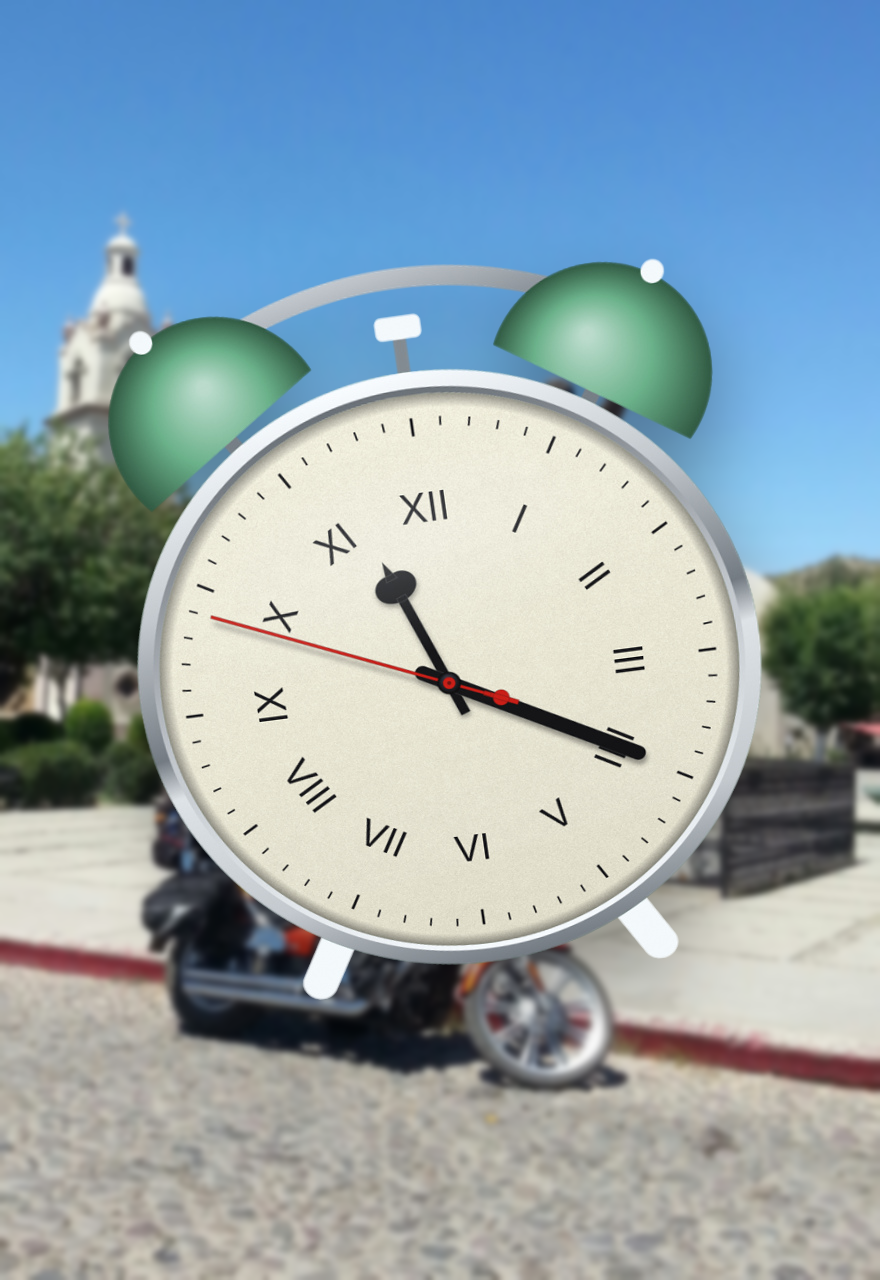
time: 11:19:49
